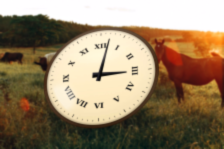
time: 3:02
